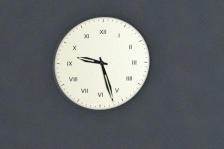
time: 9:27
